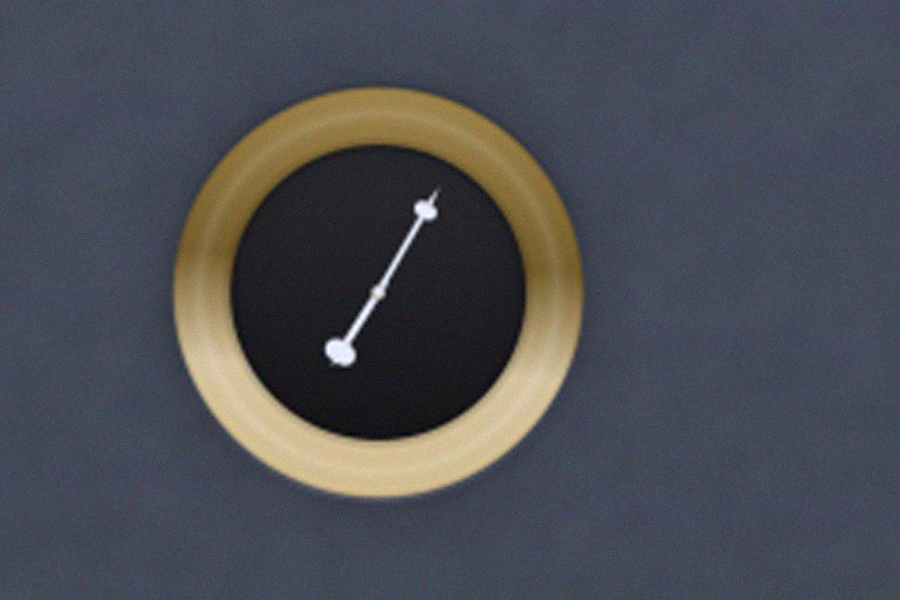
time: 7:05
